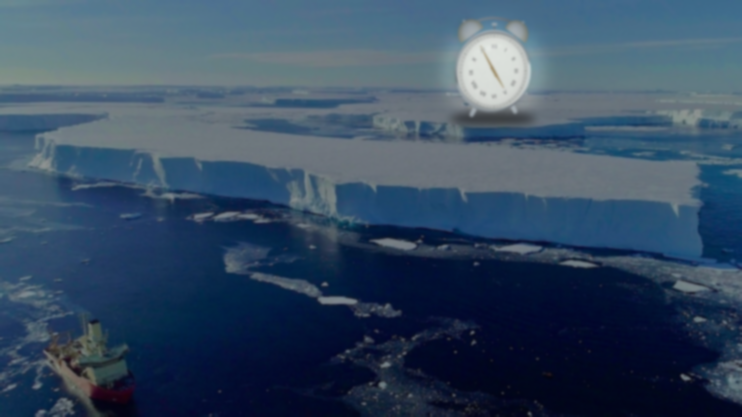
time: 4:55
